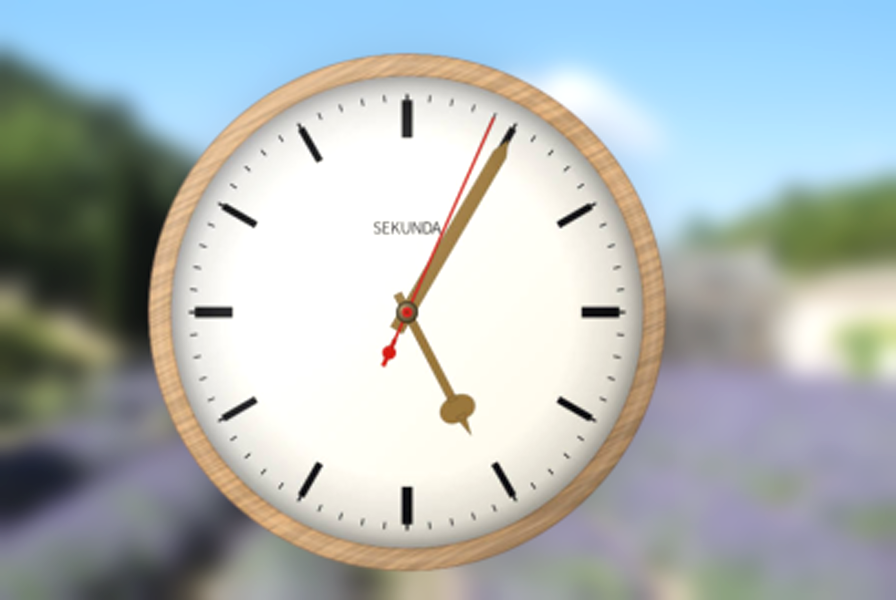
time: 5:05:04
